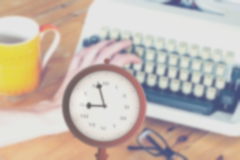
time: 8:57
